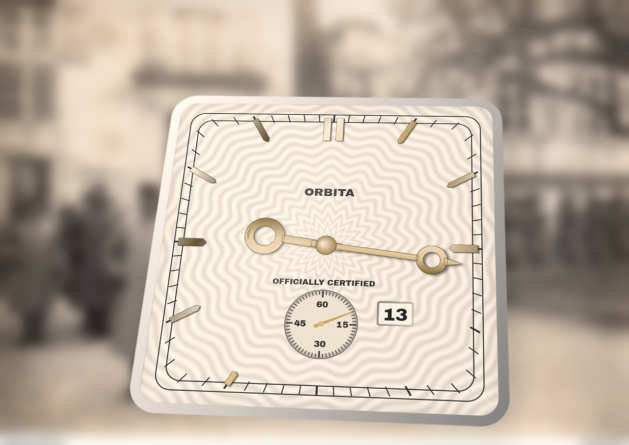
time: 9:16:11
